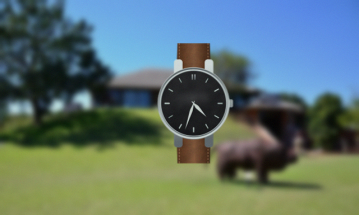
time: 4:33
